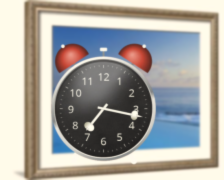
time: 7:17
